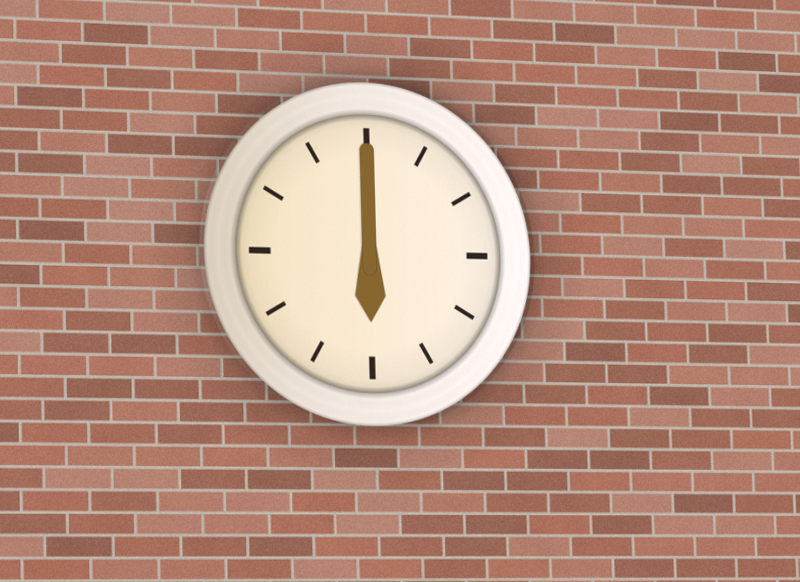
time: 6:00
